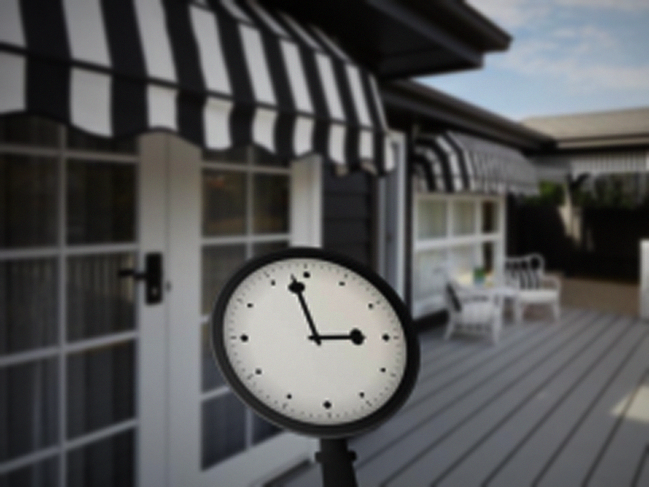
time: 2:58
